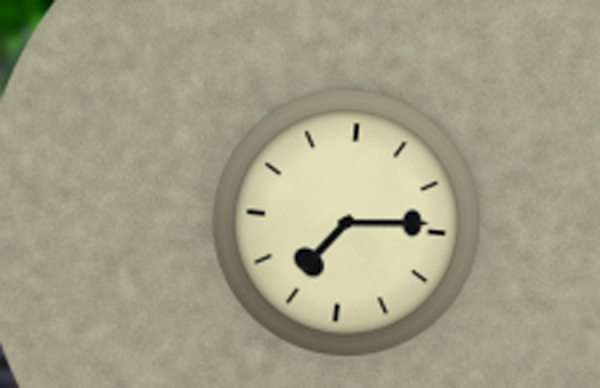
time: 7:14
